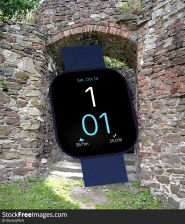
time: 1:01
